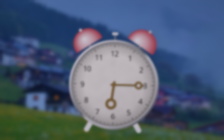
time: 6:15
